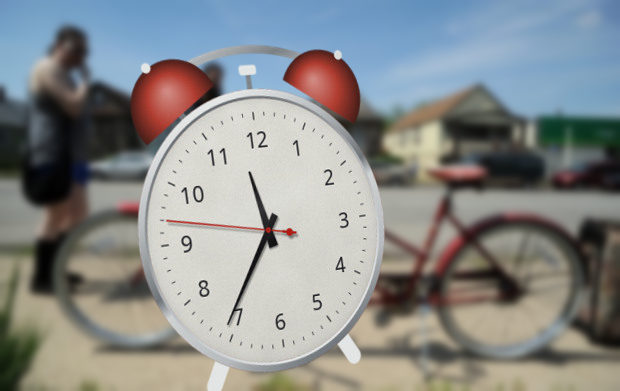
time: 11:35:47
